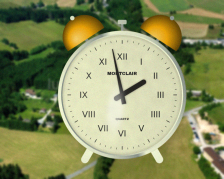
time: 1:58
